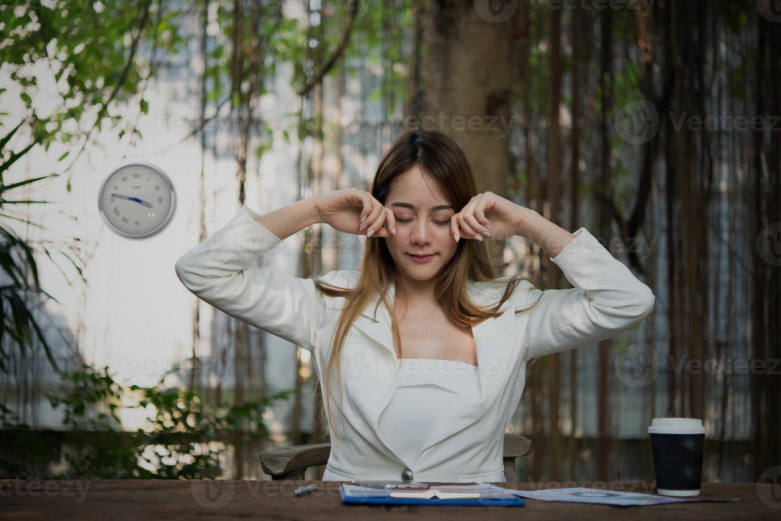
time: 3:47
